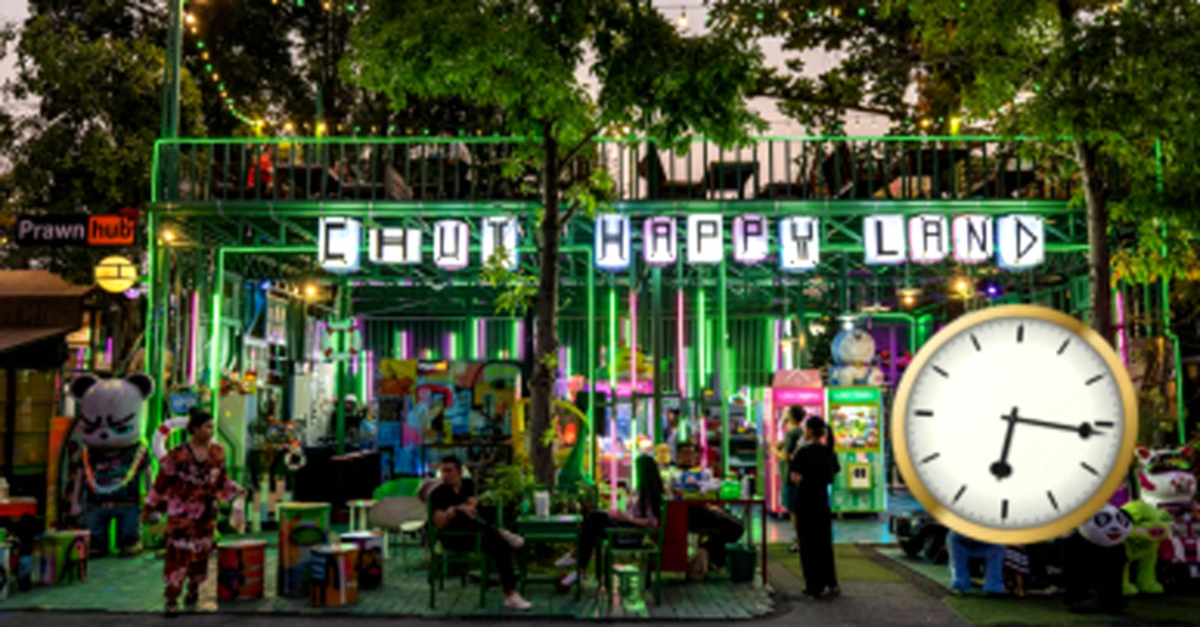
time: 6:16
